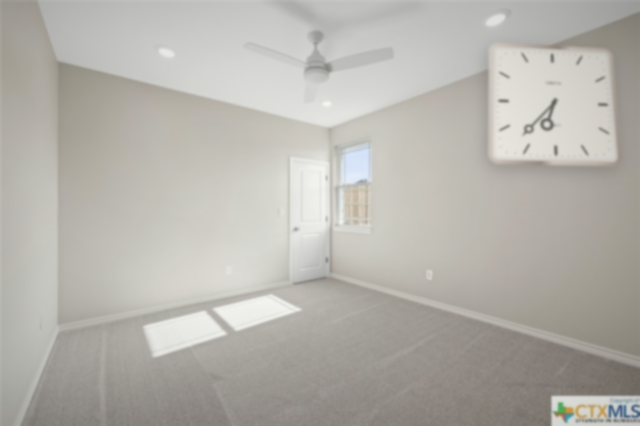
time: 6:37
